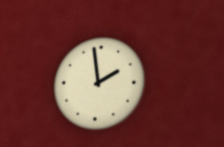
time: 1:58
